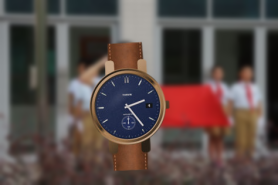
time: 2:24
